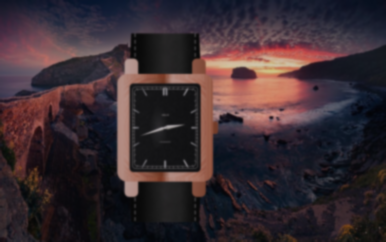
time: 2:42
